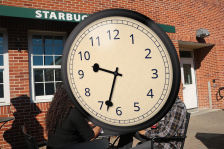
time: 9:33
